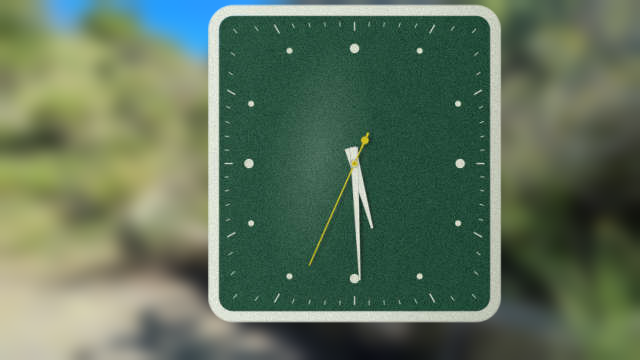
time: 5:29:34
